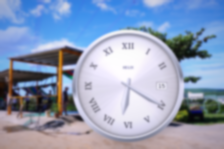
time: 6:20
